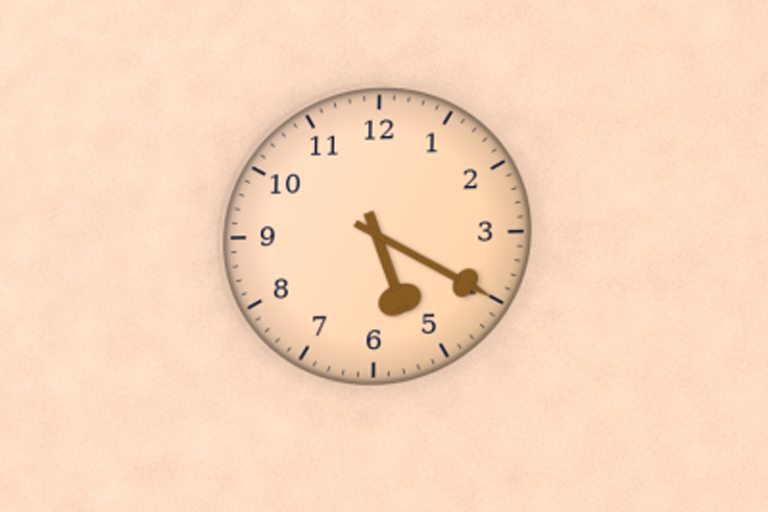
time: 5:20
